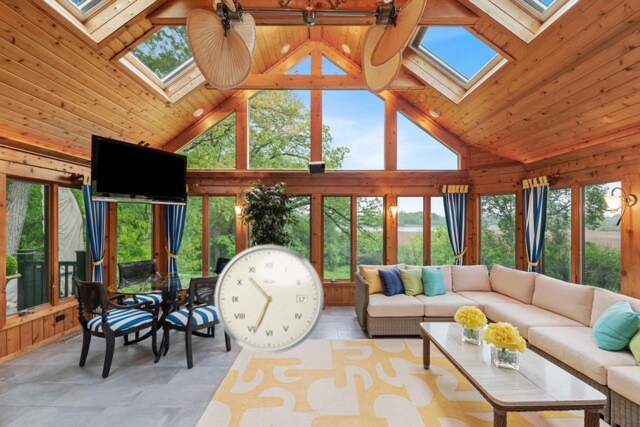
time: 10:34
